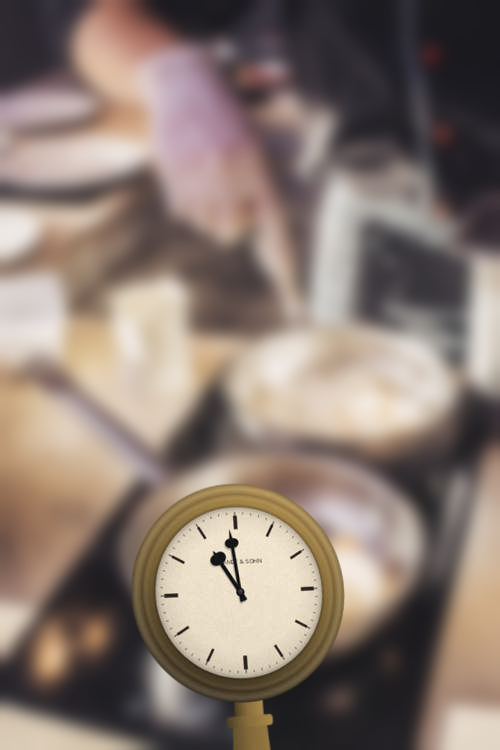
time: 10:59
